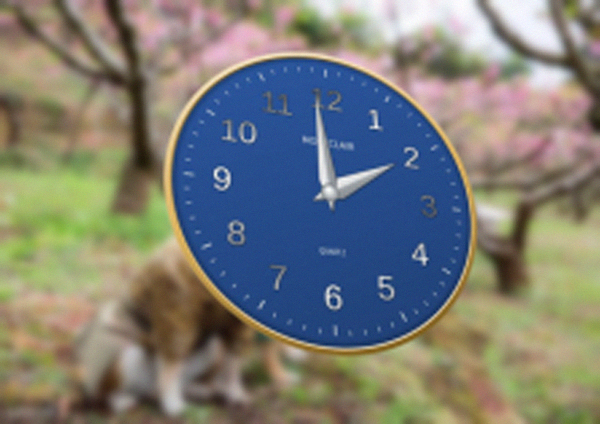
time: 1:59
